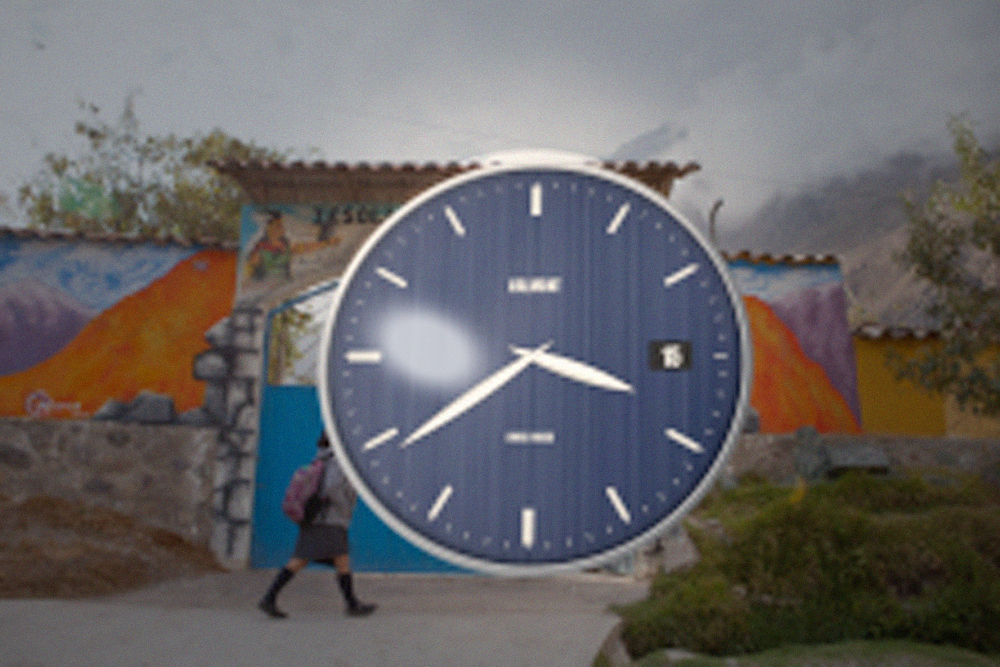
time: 3:39
